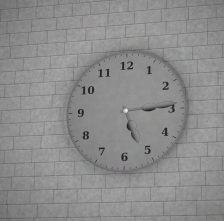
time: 5:14
